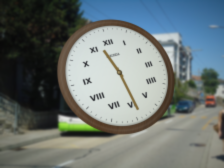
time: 11:29
